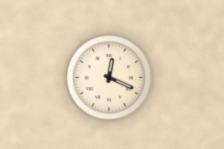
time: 12:19
